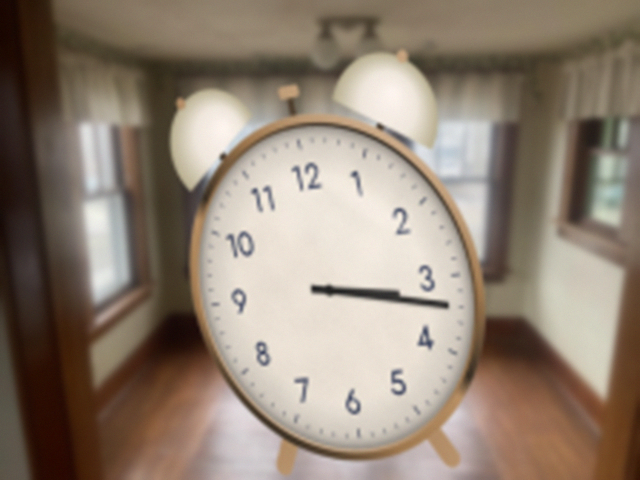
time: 3:17
